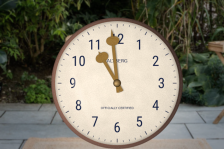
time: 10:59
